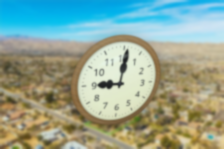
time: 9:01
